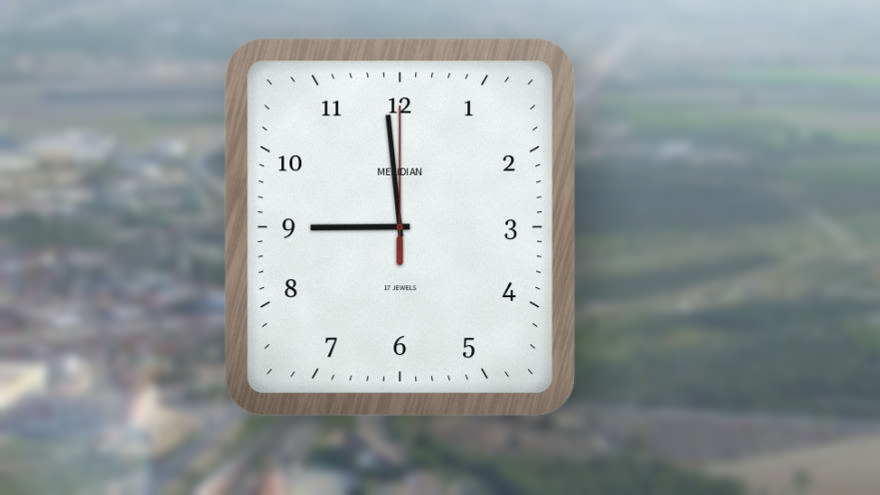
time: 8:59:00
